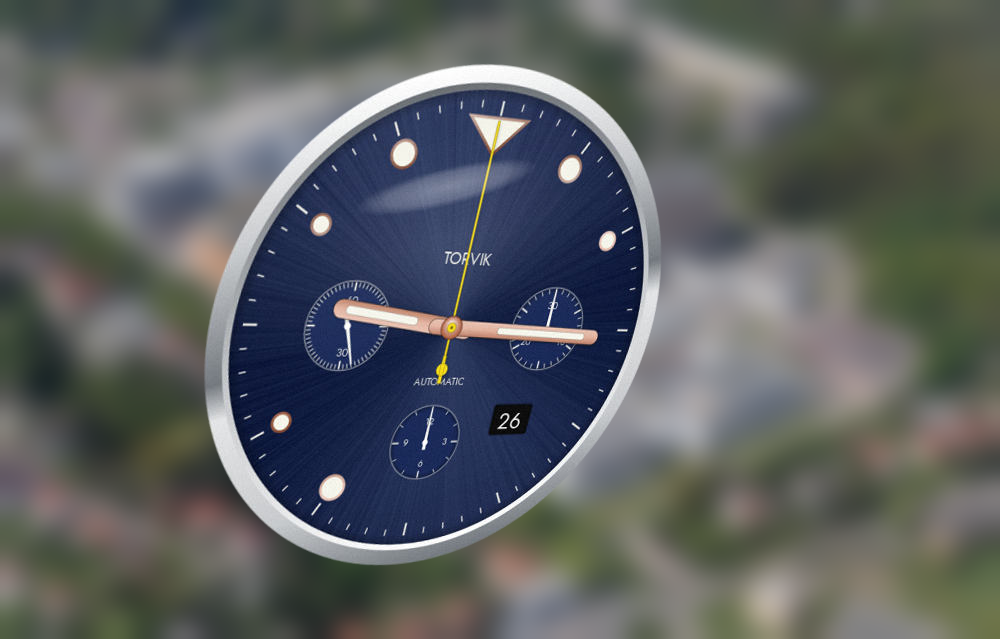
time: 9:15:27
